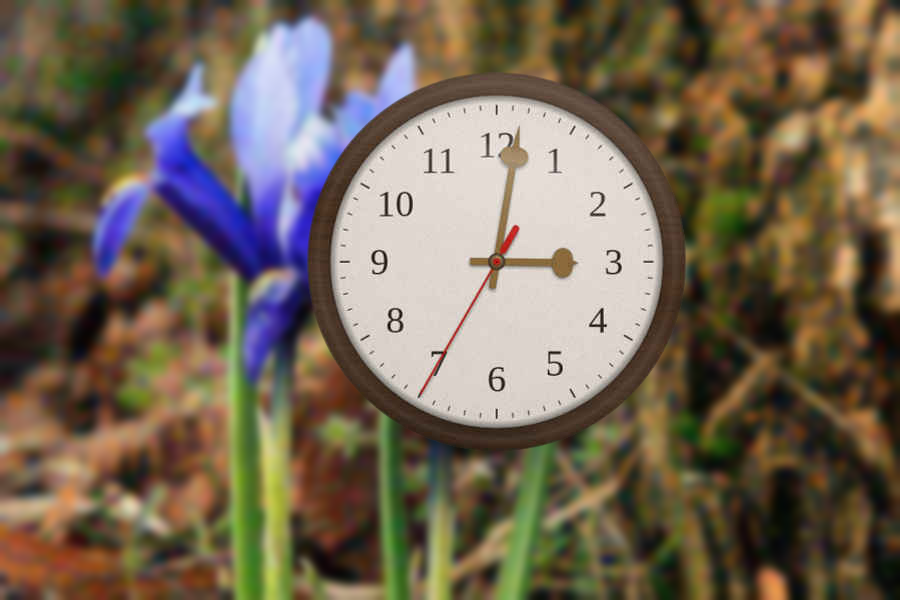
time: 3:01:35
